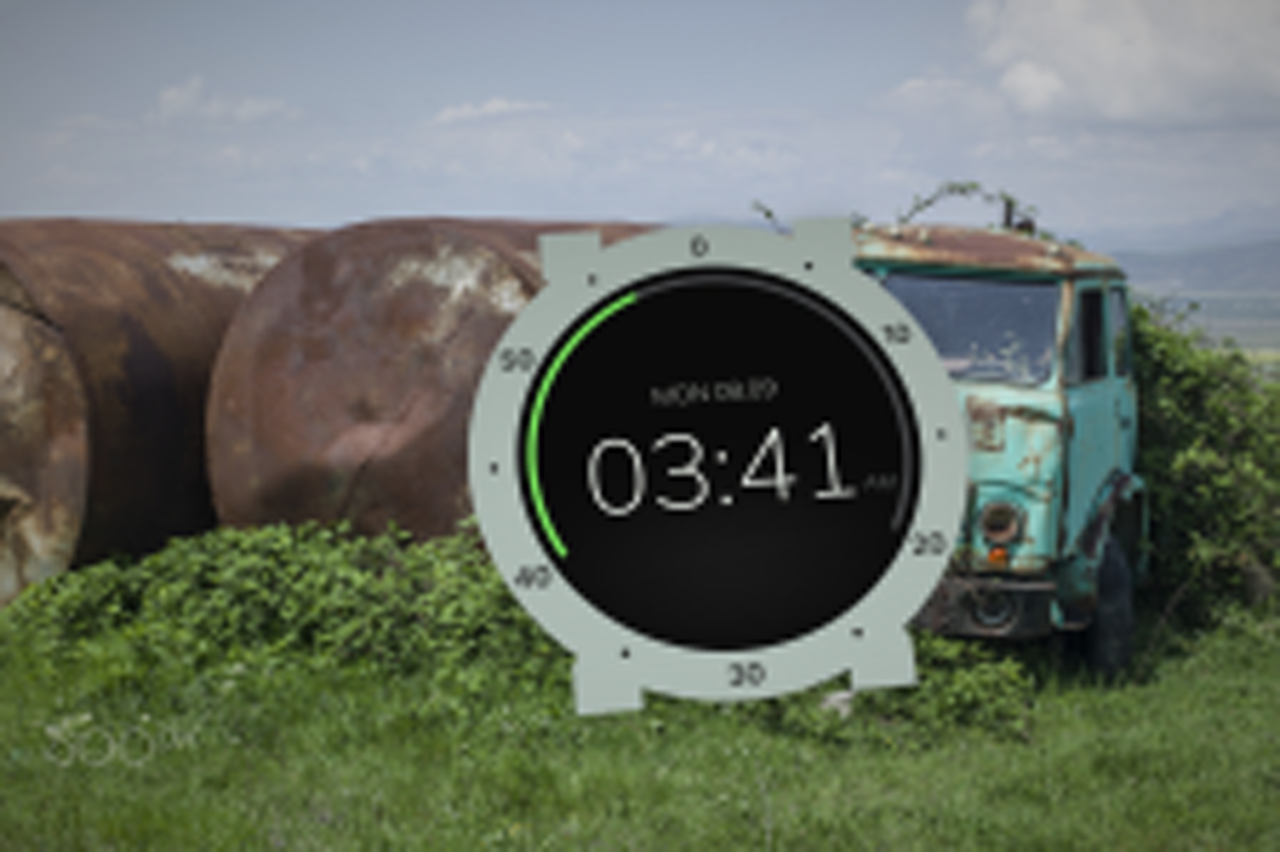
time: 3:41
